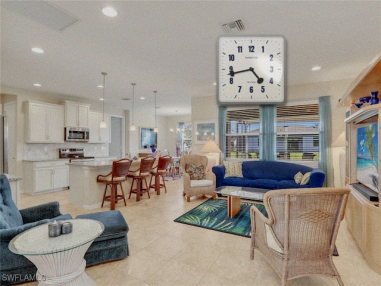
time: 4:43
